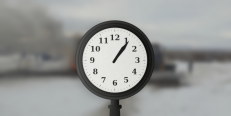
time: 1:06
